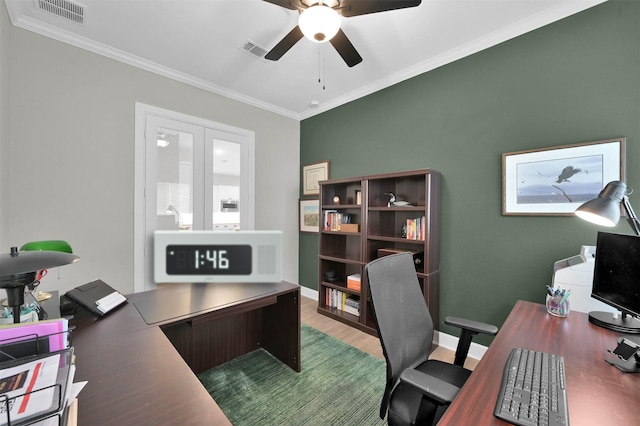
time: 1:46
